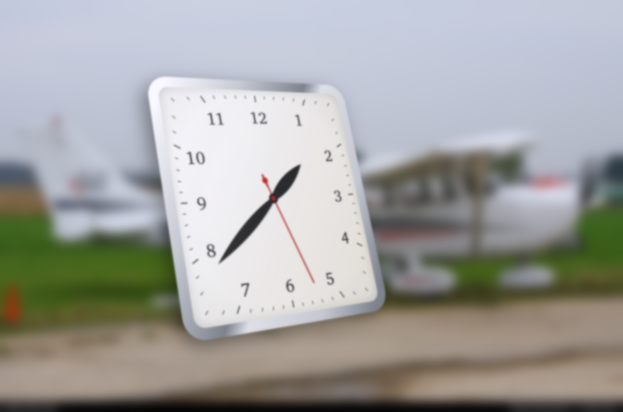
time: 1:38:27
